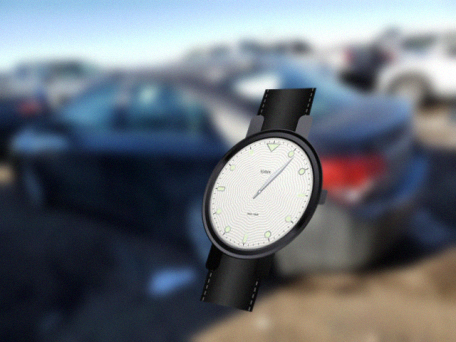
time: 1:06
